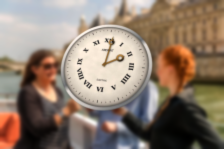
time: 2:01
